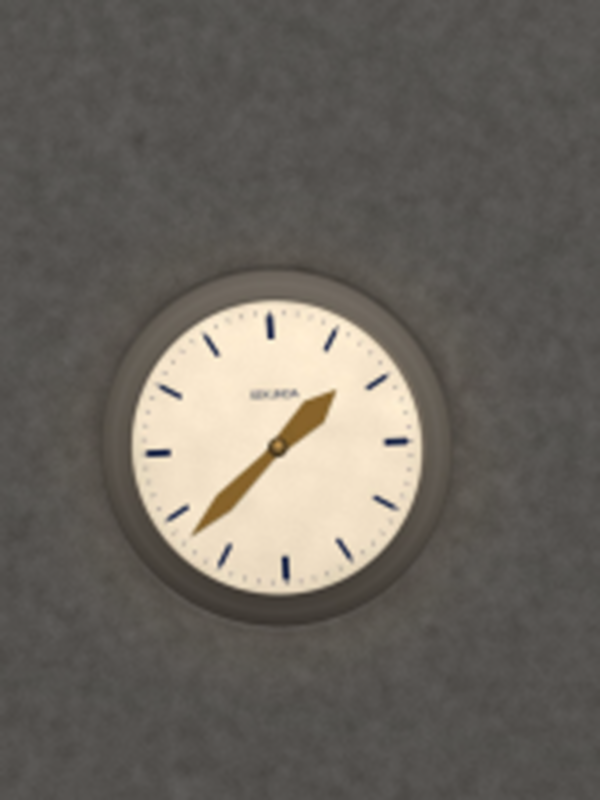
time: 1:38
